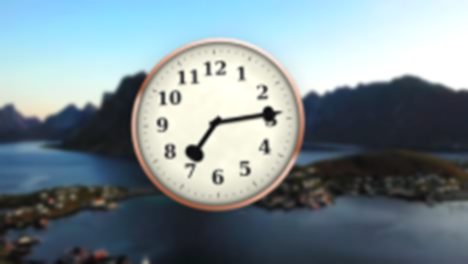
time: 7:14
